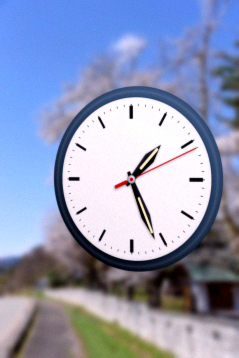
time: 1:26:11
